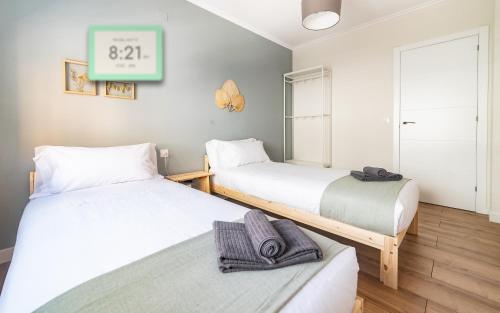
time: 8:21
